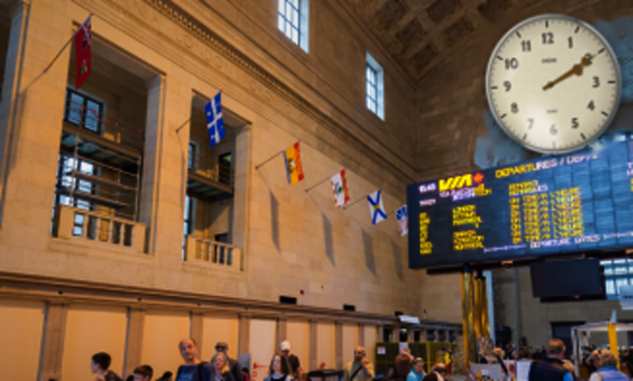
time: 2:10
